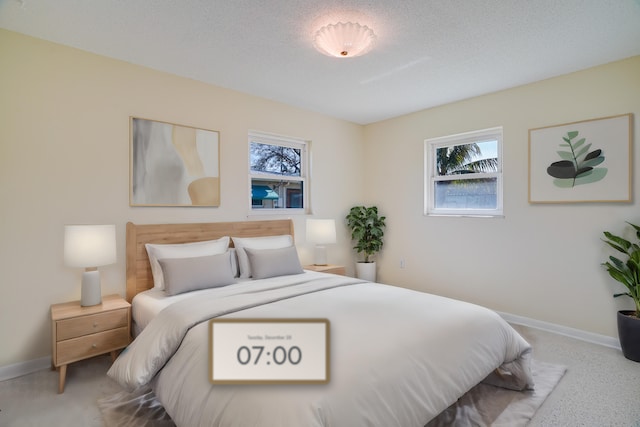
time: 7:00
